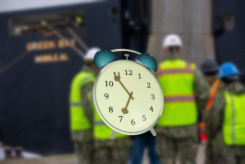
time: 6:54
